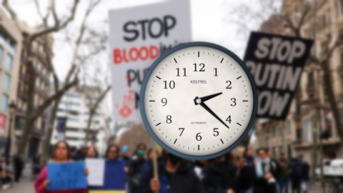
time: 2:22
